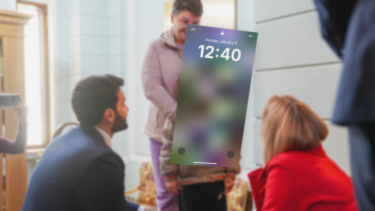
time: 12:40
